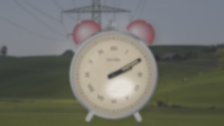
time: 2:10
